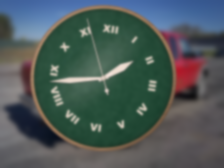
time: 1:42:56
